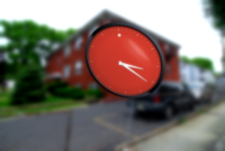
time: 3:21
